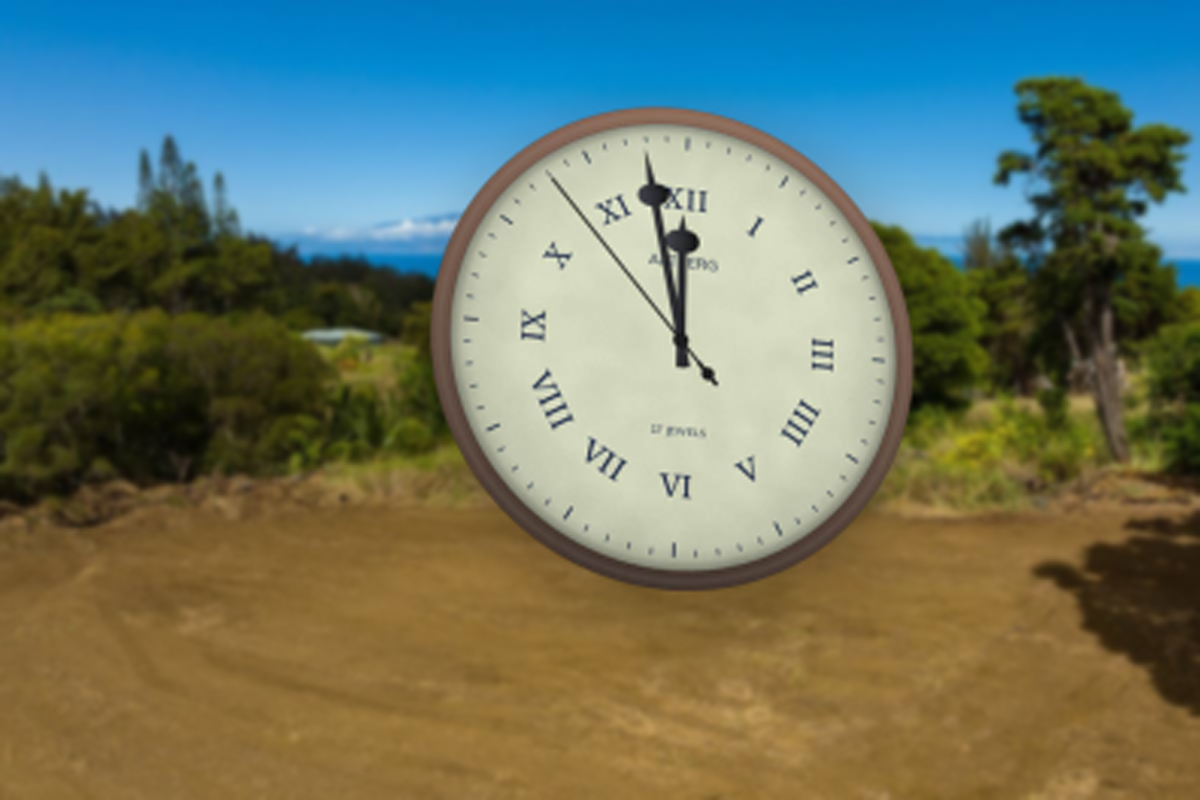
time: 11:57:53
